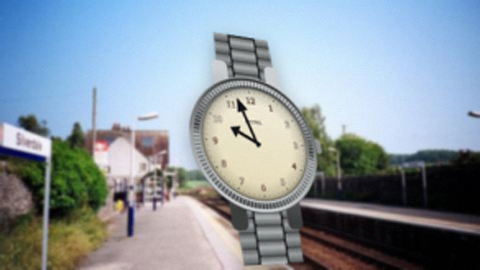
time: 9:57
